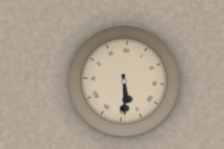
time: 5:29
